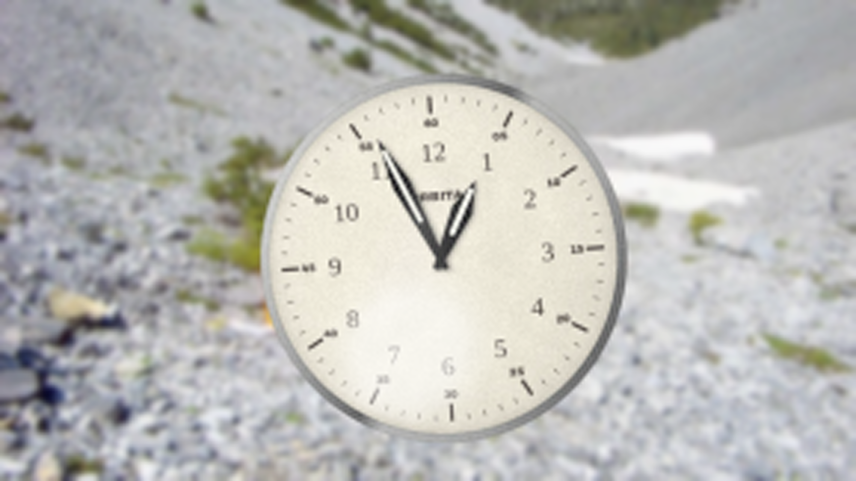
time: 12:56
